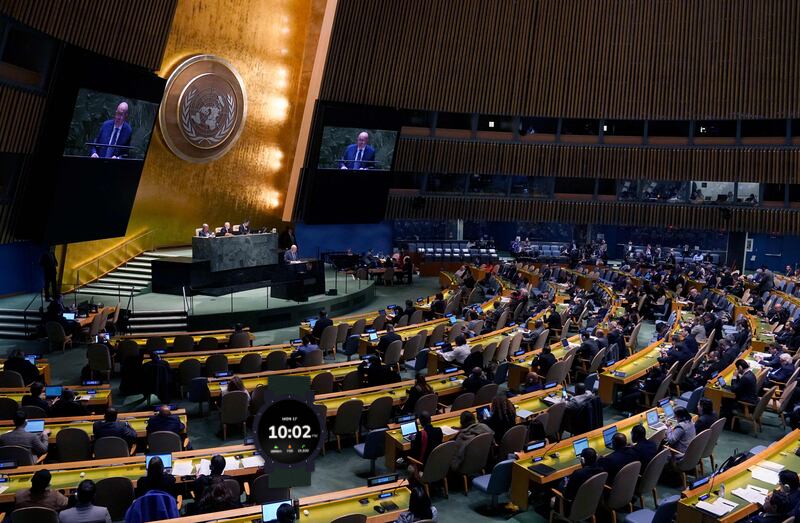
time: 10:02
